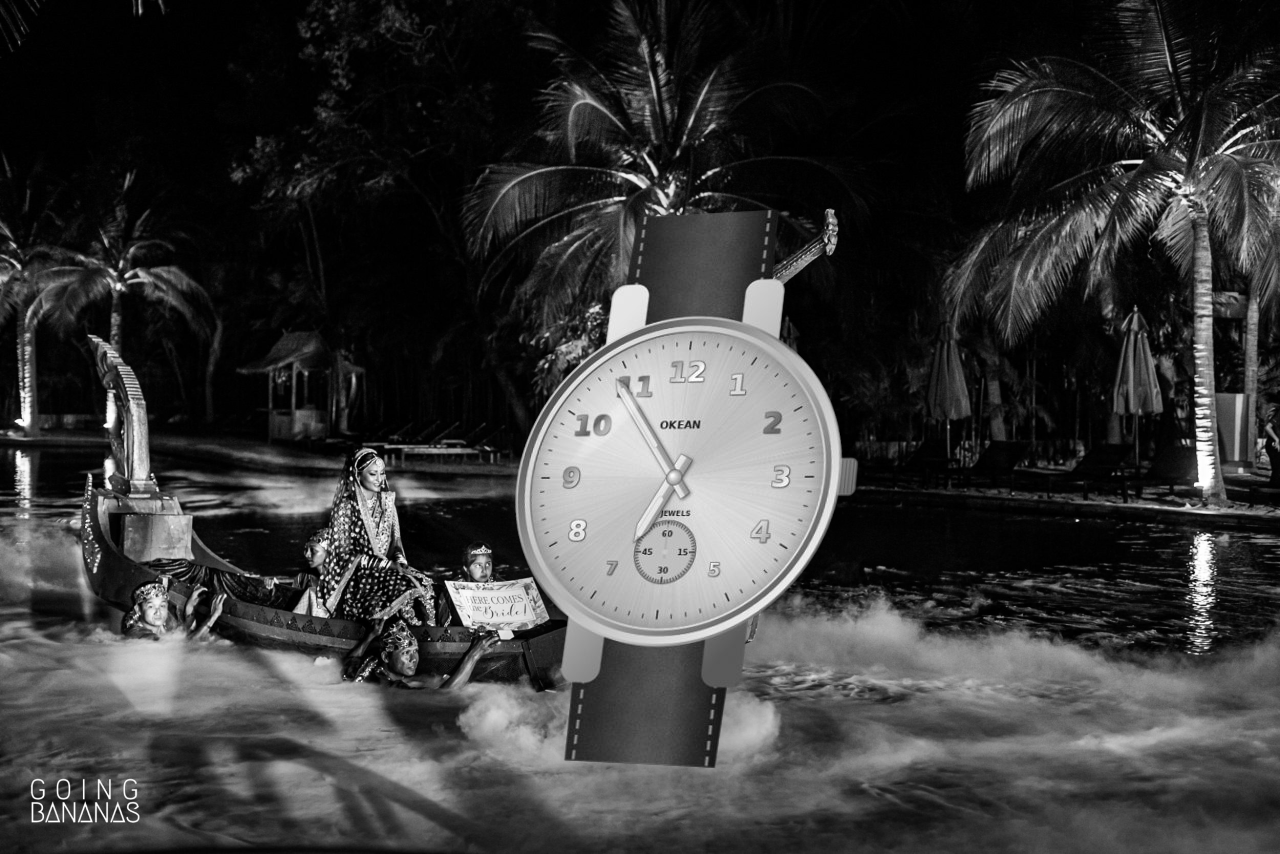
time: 6:54
